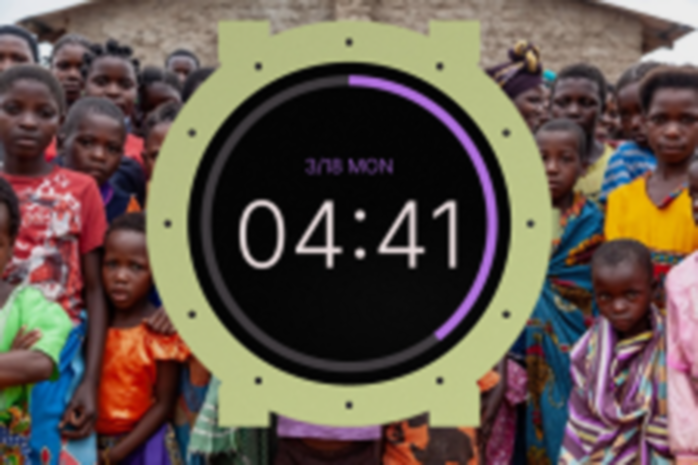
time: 4:41
